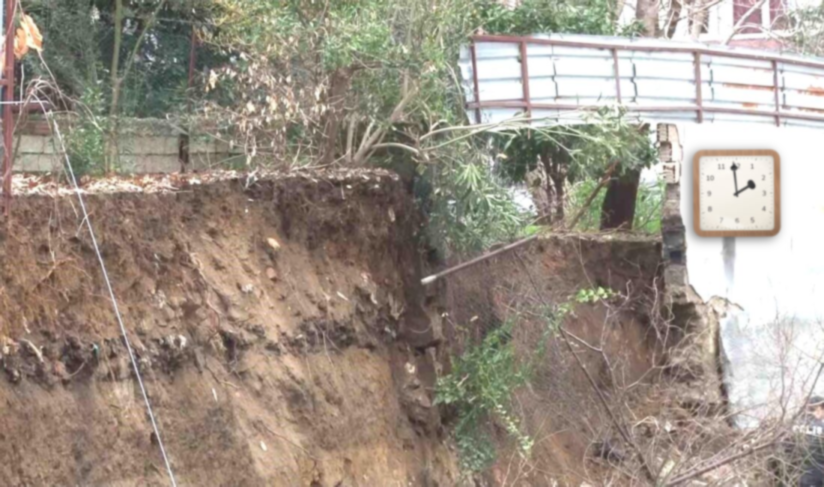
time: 1:59
